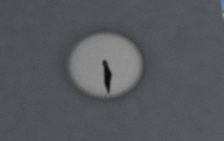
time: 5:29
